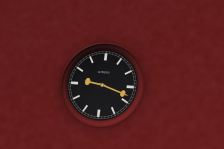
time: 9:18
